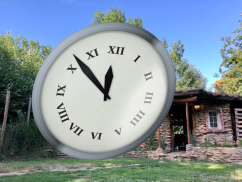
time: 11:52
